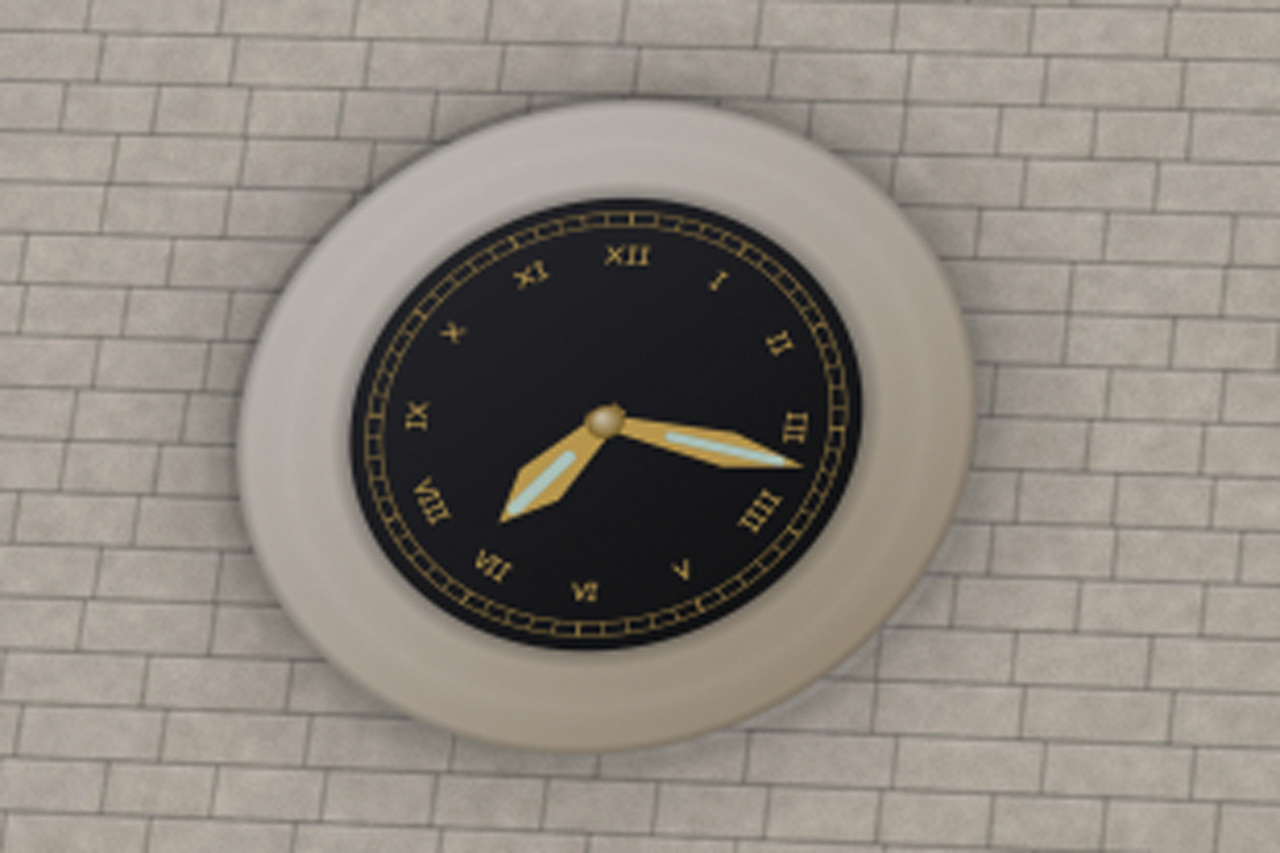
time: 7:17
